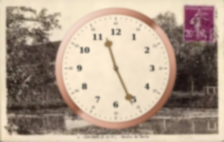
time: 11:26
